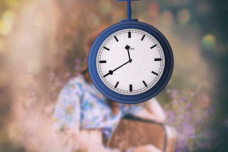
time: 11:40
